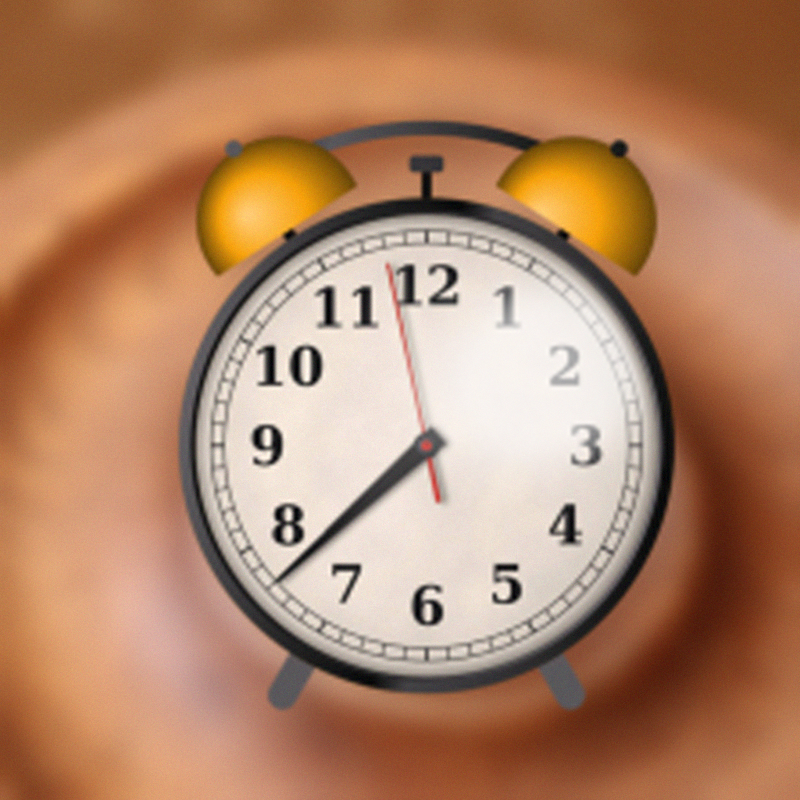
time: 7:37:58
